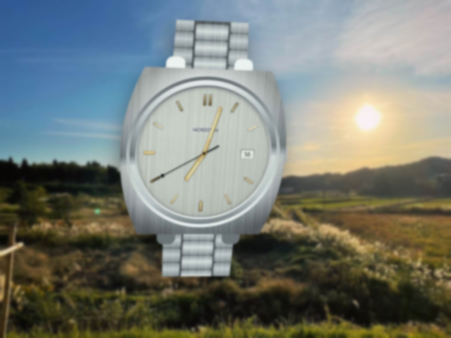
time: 7:02:40
